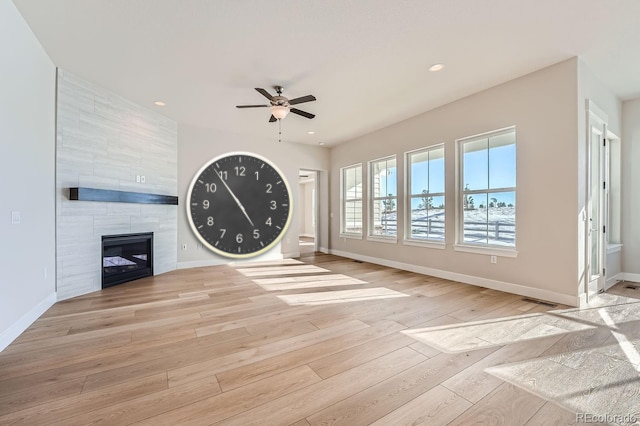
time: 4:54
